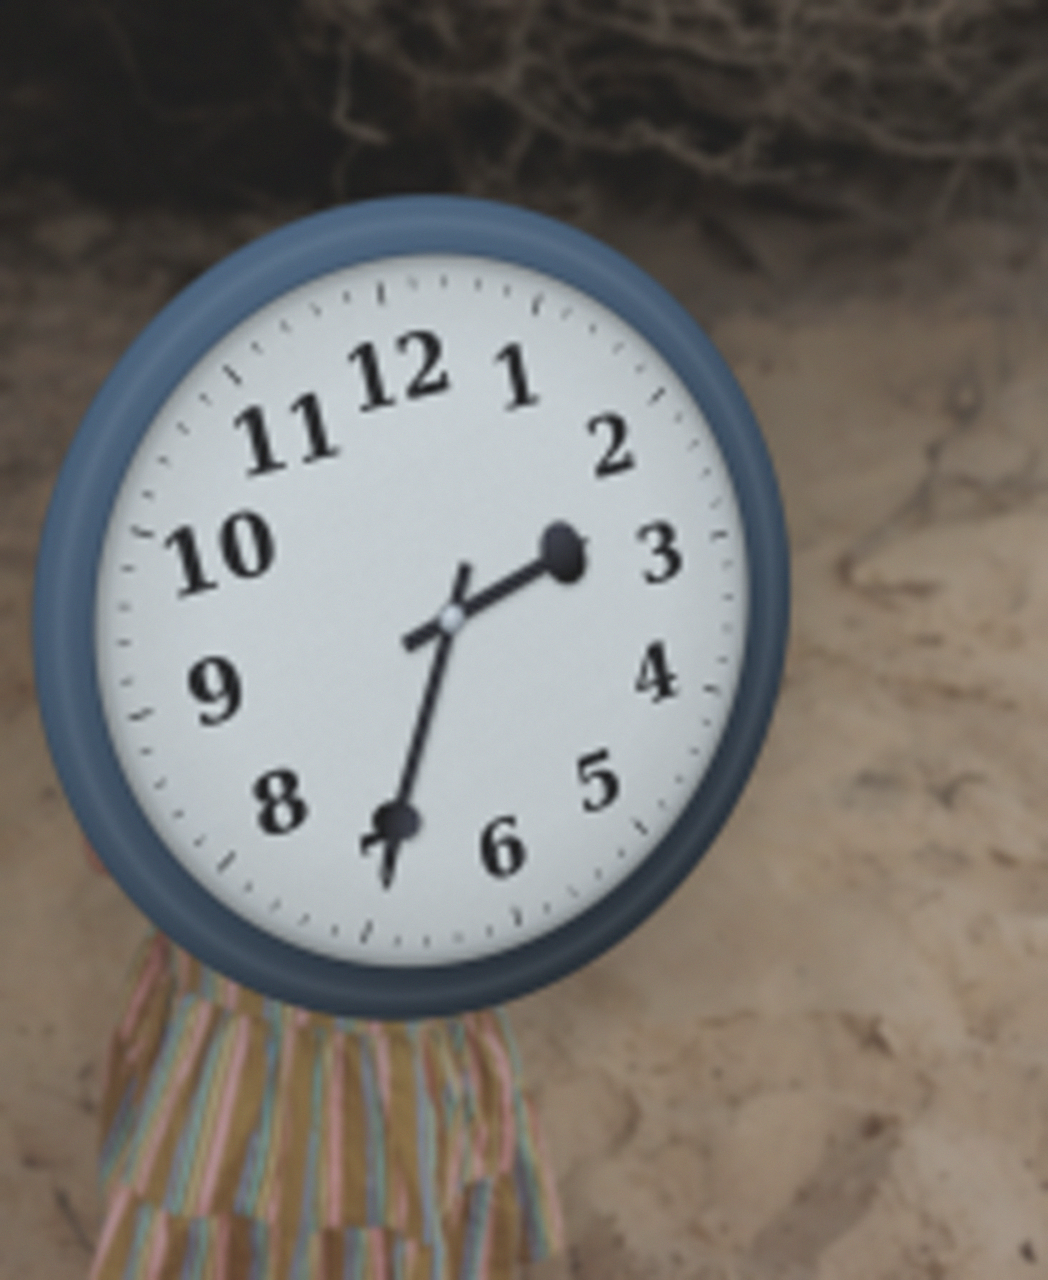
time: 2:35
